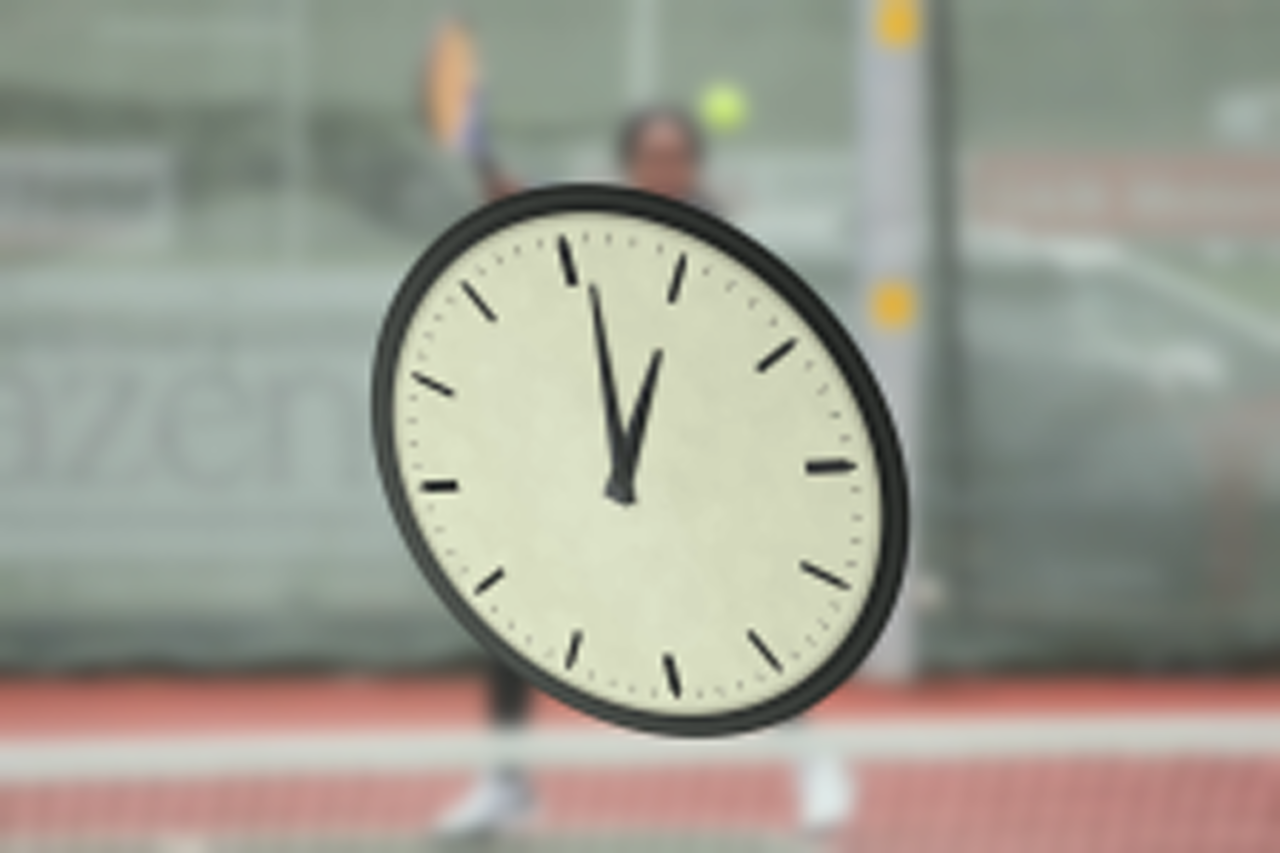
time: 1:01
